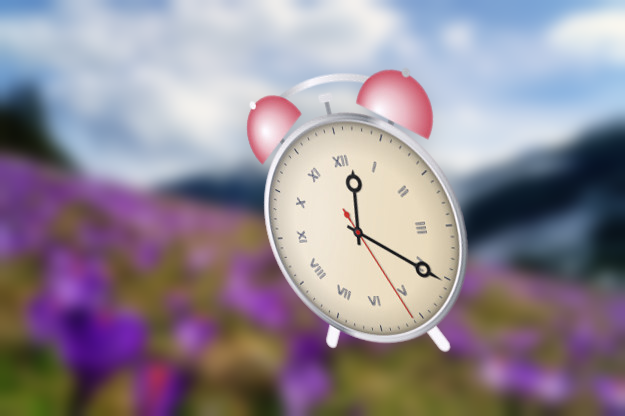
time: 12:20:26
